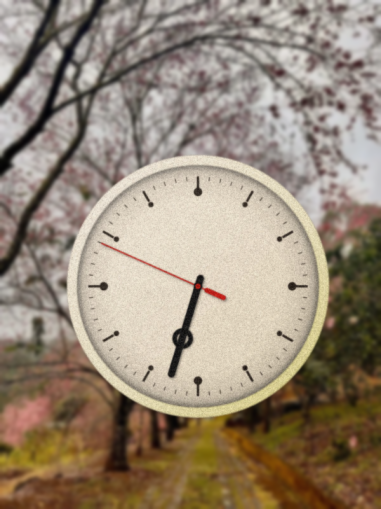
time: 6:32:49
